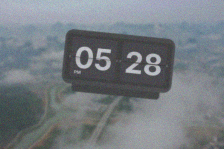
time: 5:28
